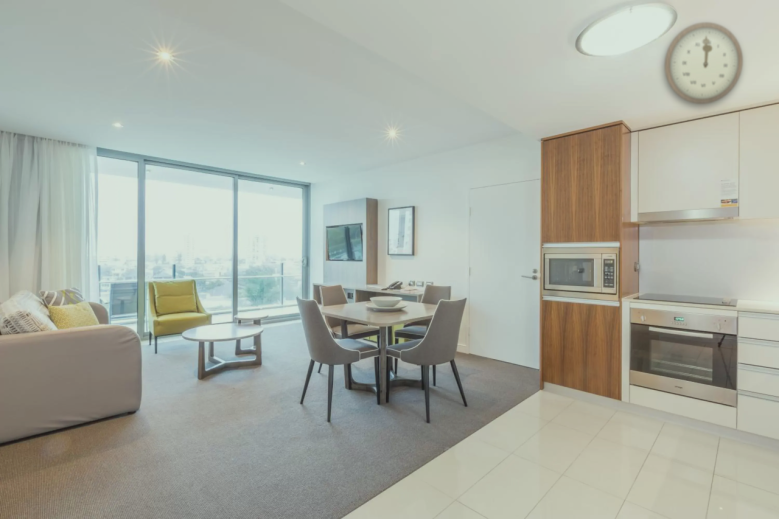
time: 11:59
